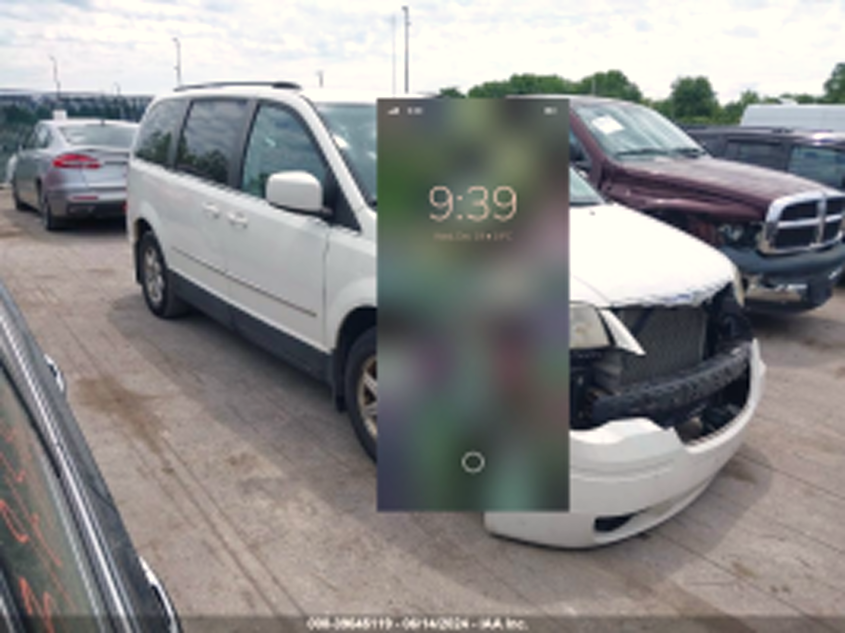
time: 9:39
